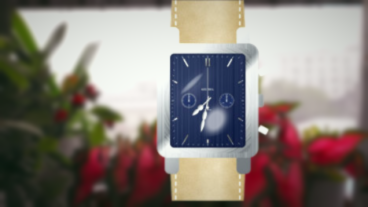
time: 7:32
